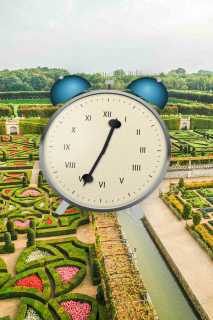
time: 12:34
